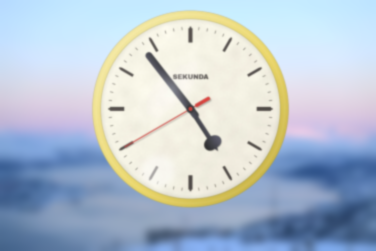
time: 4:53:40
